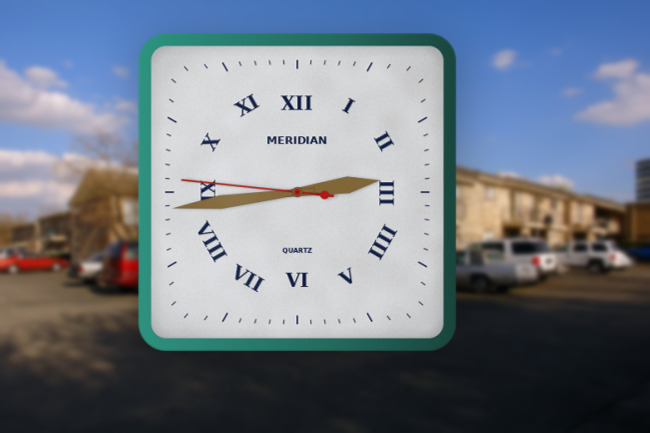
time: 2:43:46
